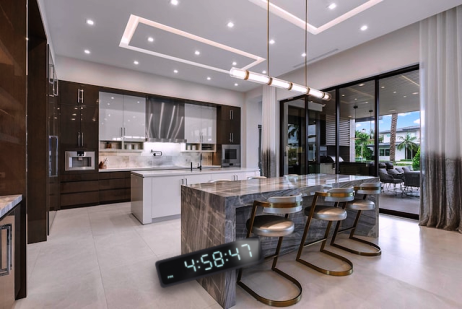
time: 4:58:47
